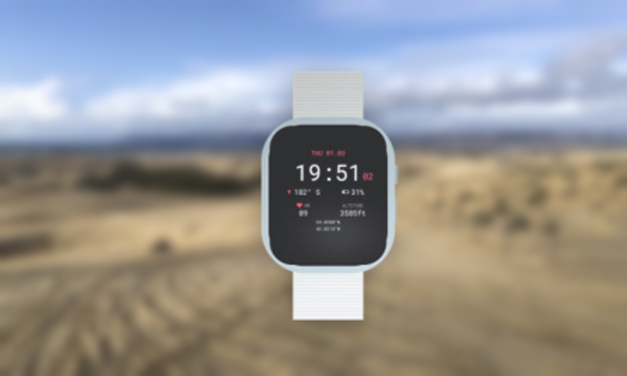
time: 19:51
